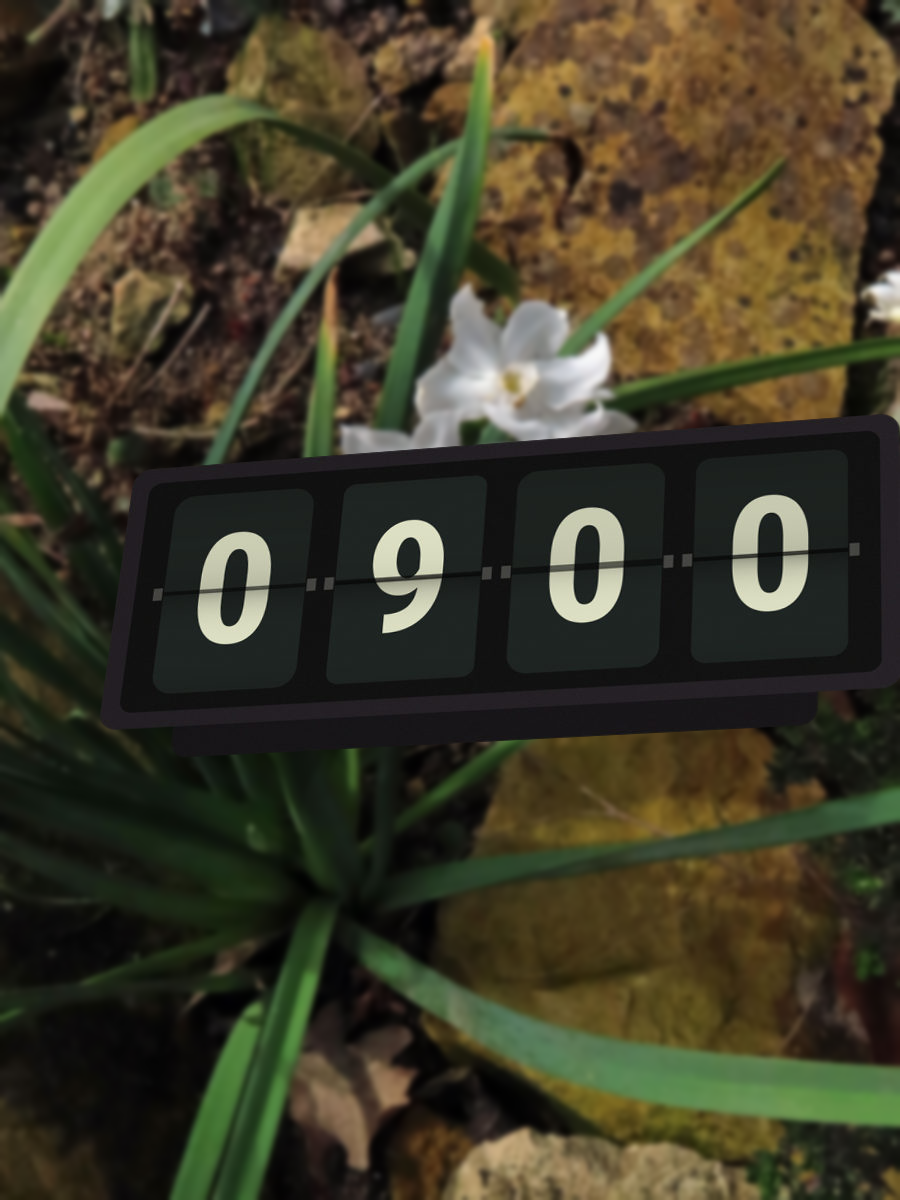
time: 9:00
